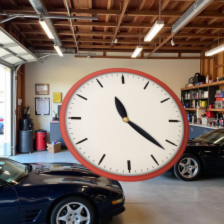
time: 11:22
